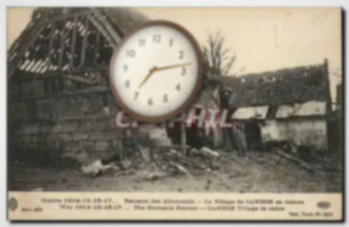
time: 7:13
